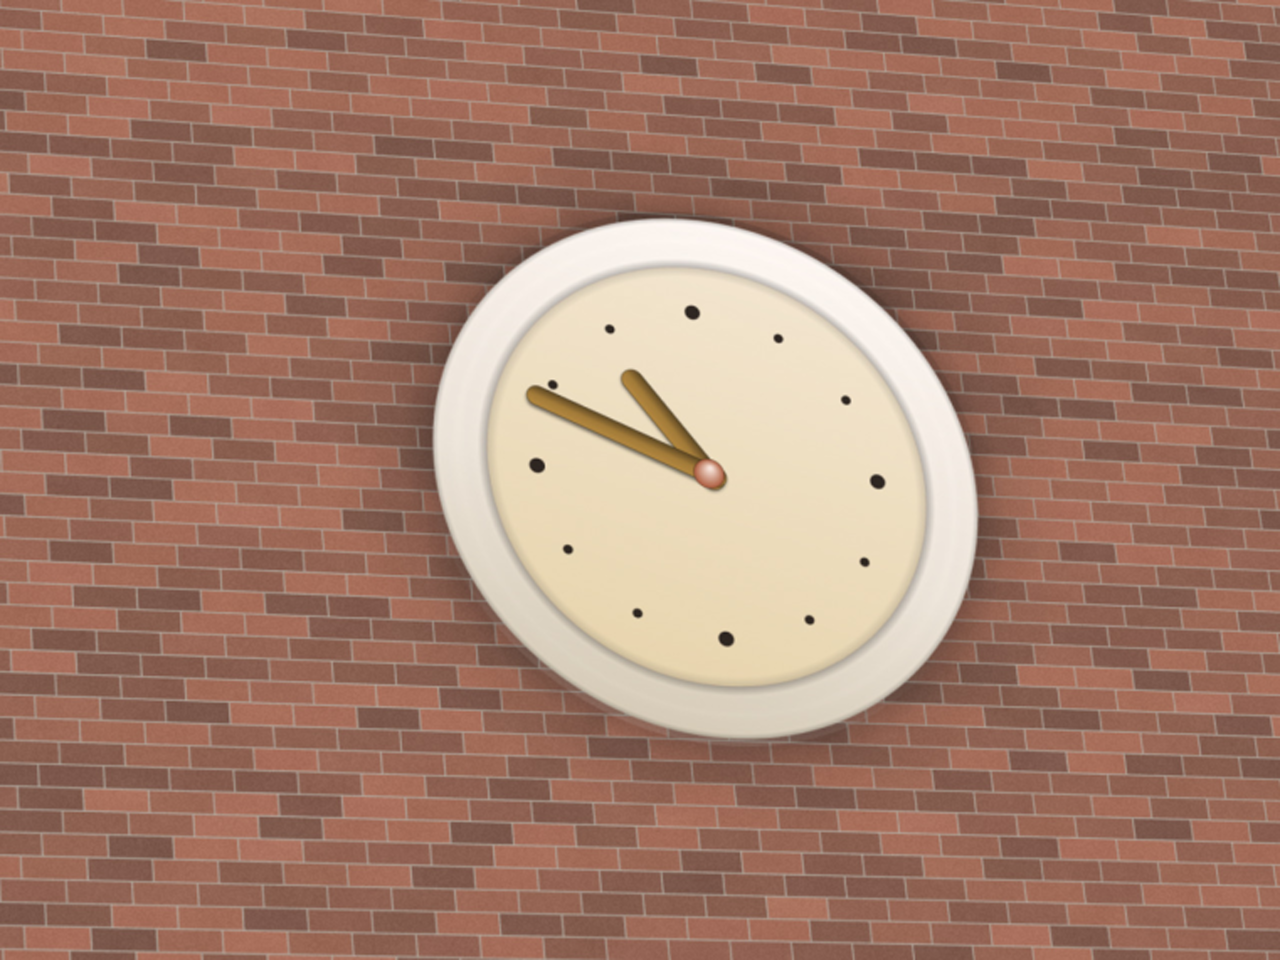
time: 10:49
